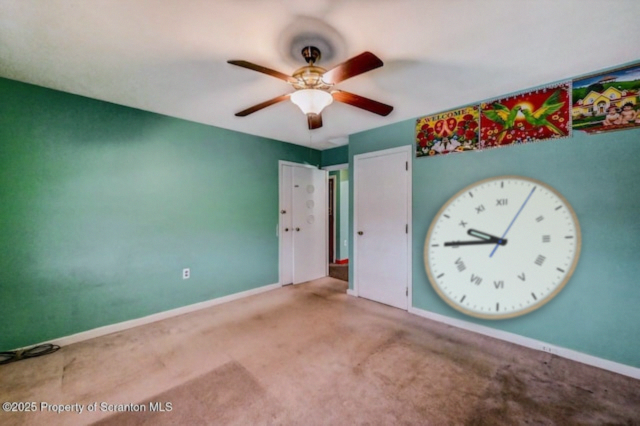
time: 9:45:05
